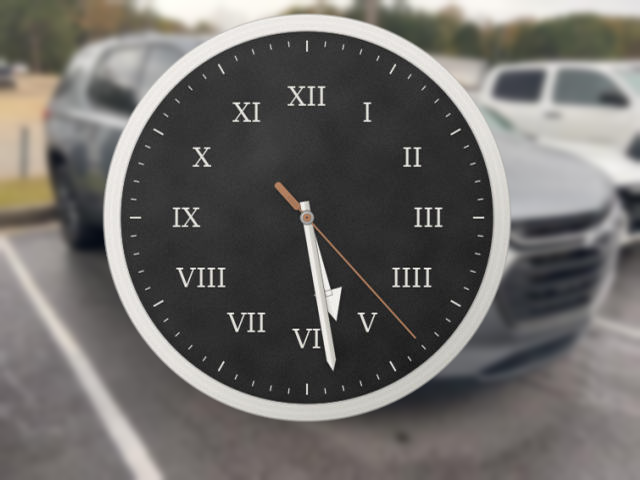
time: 5:28:23
